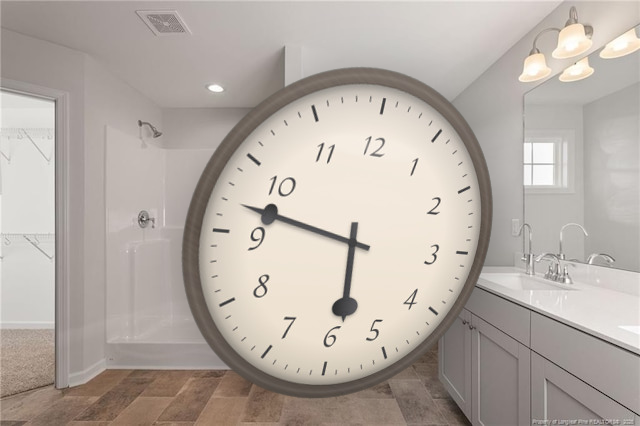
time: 5:47
